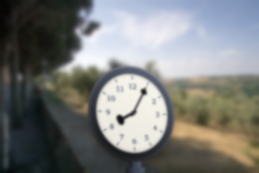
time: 8:05
